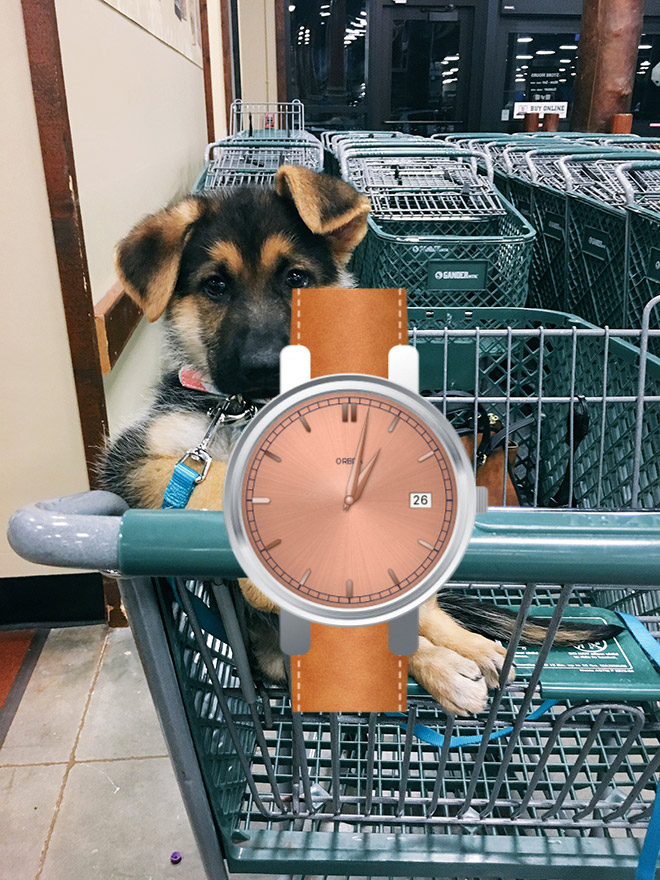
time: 1:02
